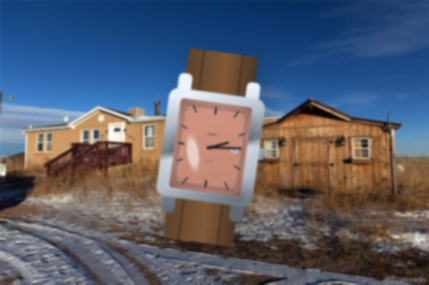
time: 2:14
